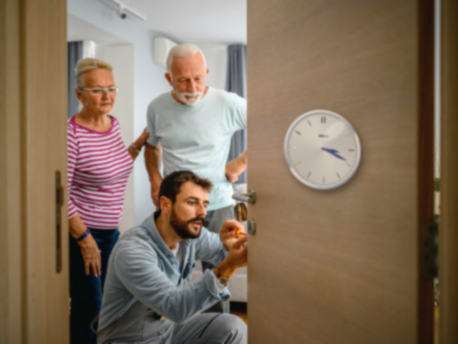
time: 3:19
